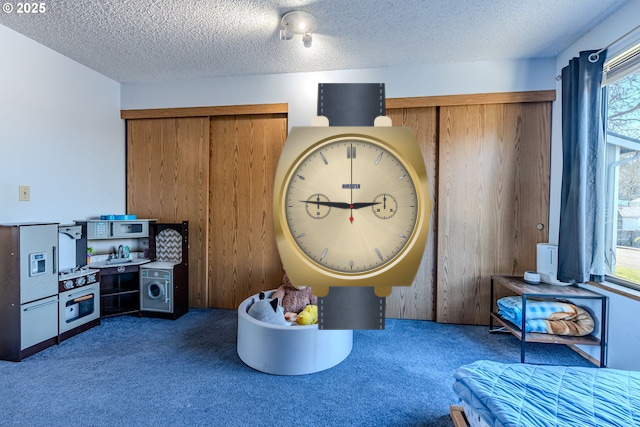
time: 2:46
